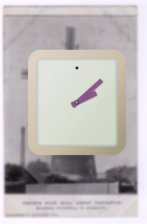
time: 2:08
